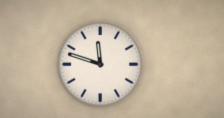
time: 11:48
